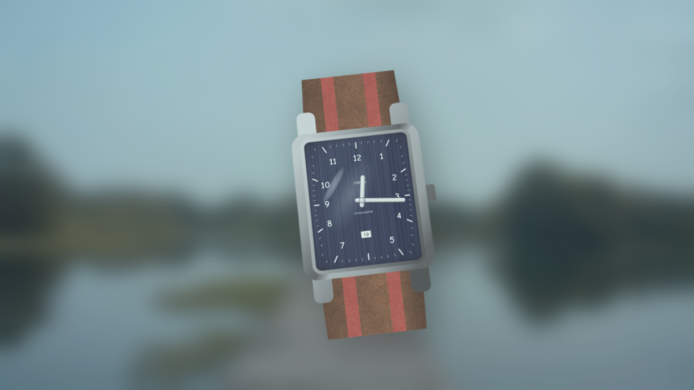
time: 12:16
